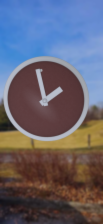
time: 1:59
